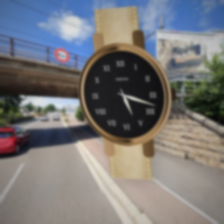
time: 5:18
